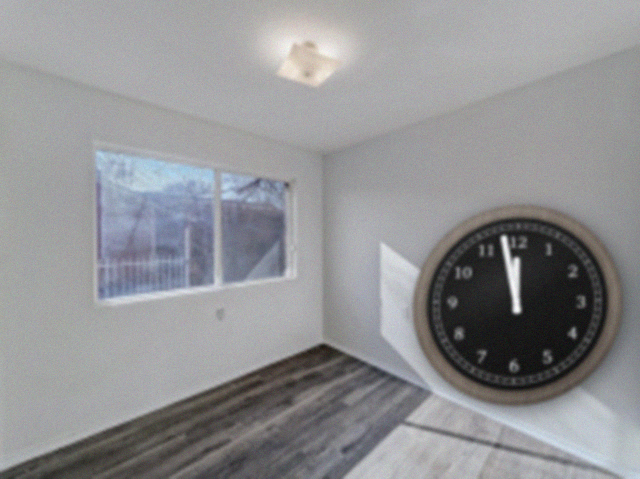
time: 11:58
